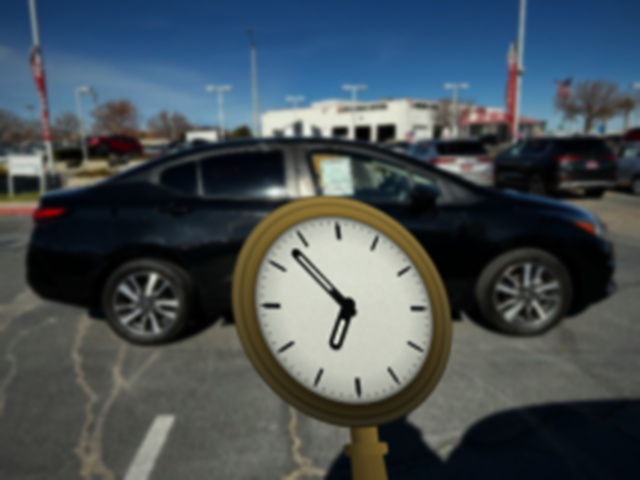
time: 6:53
